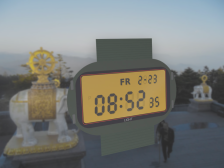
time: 8:52:35
